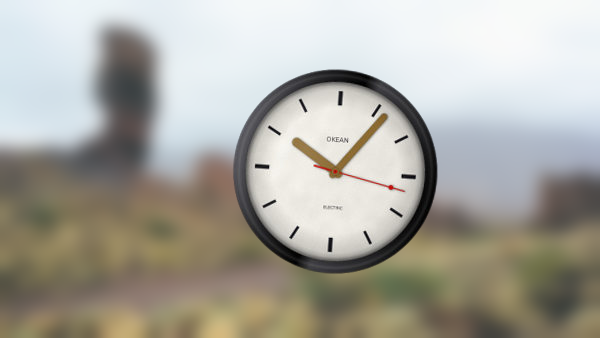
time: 10:06:17
